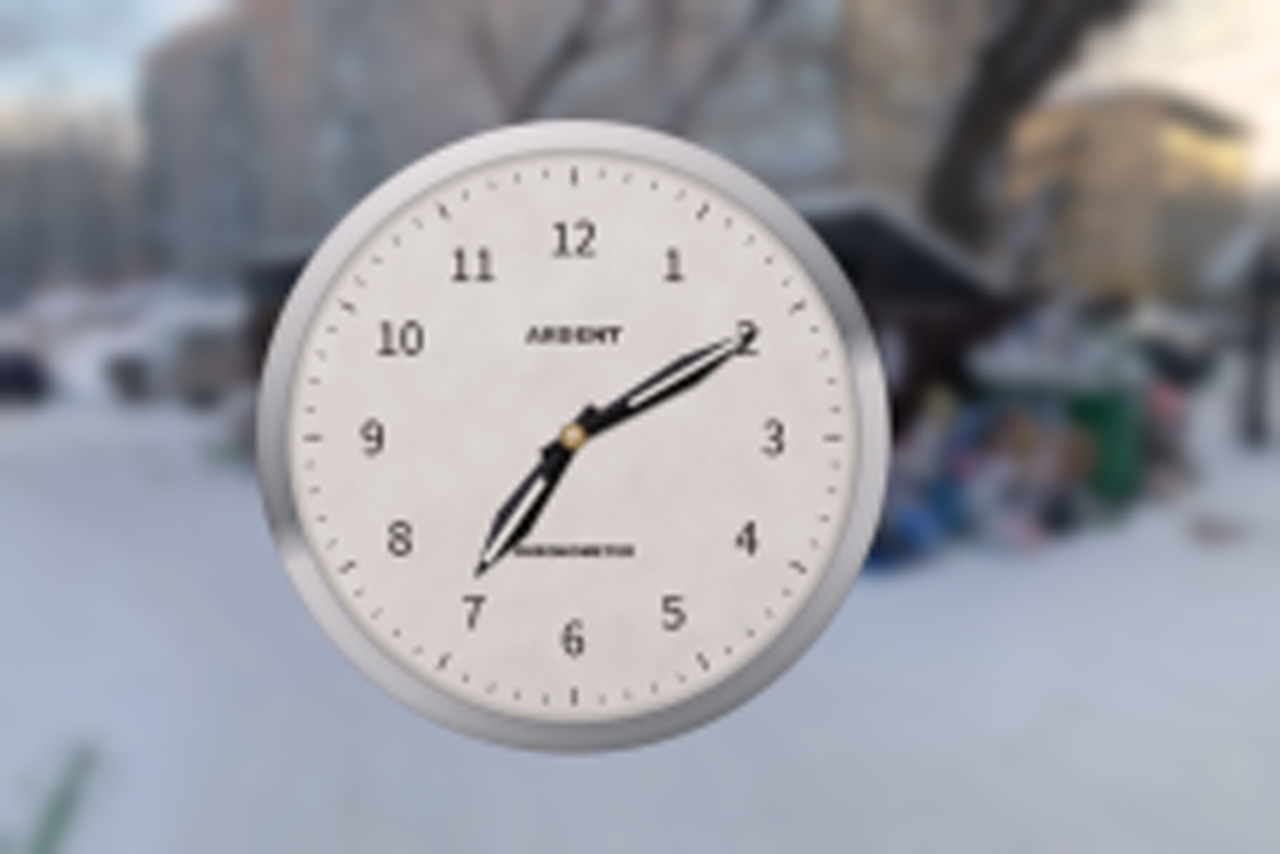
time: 7:10
